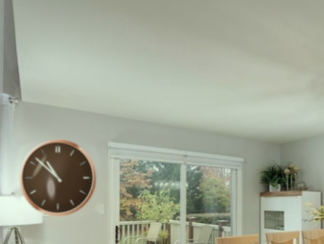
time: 10:52
